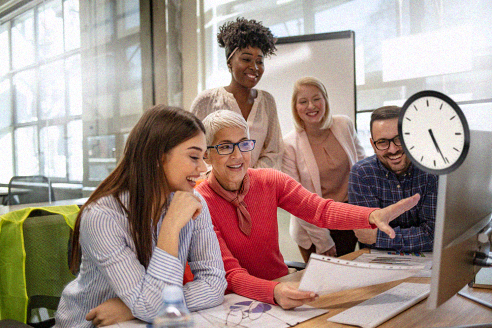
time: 5:26
